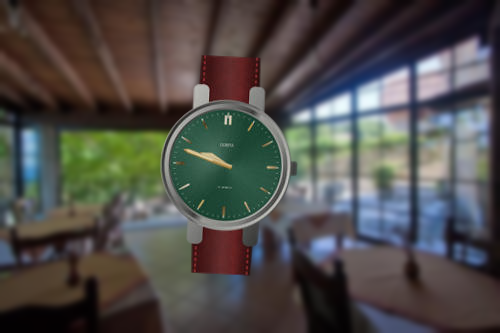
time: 9:48
